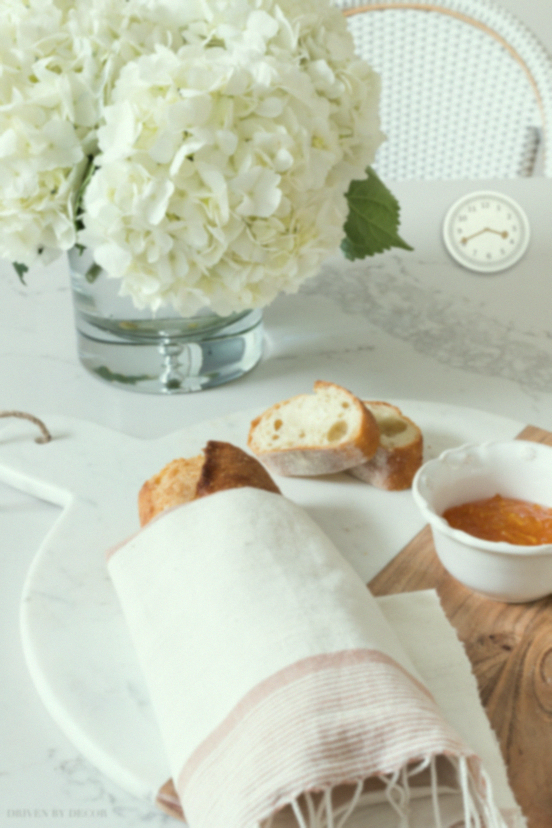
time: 3:41
